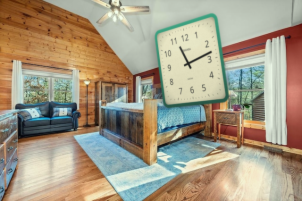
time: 11:13
